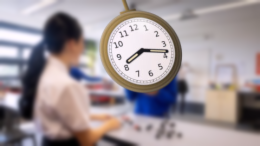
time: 8:18
